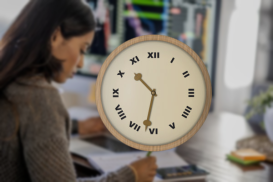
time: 10:32
